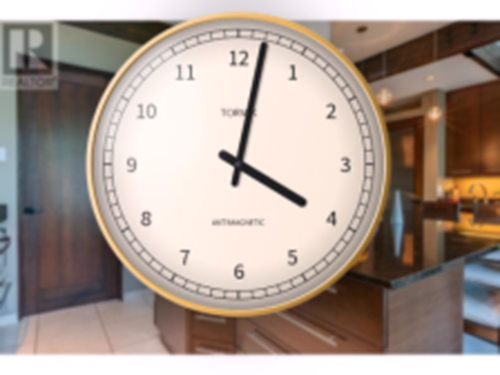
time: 4:02
